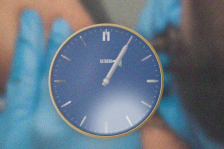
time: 1:05
